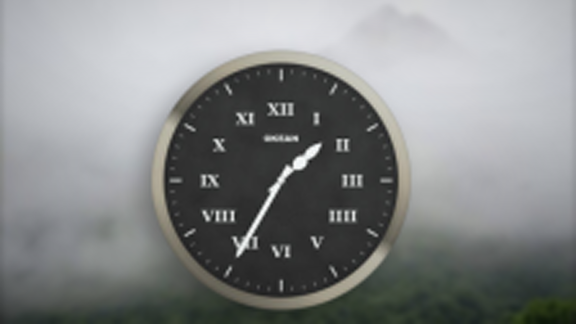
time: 1:35
